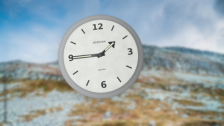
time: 1:45
